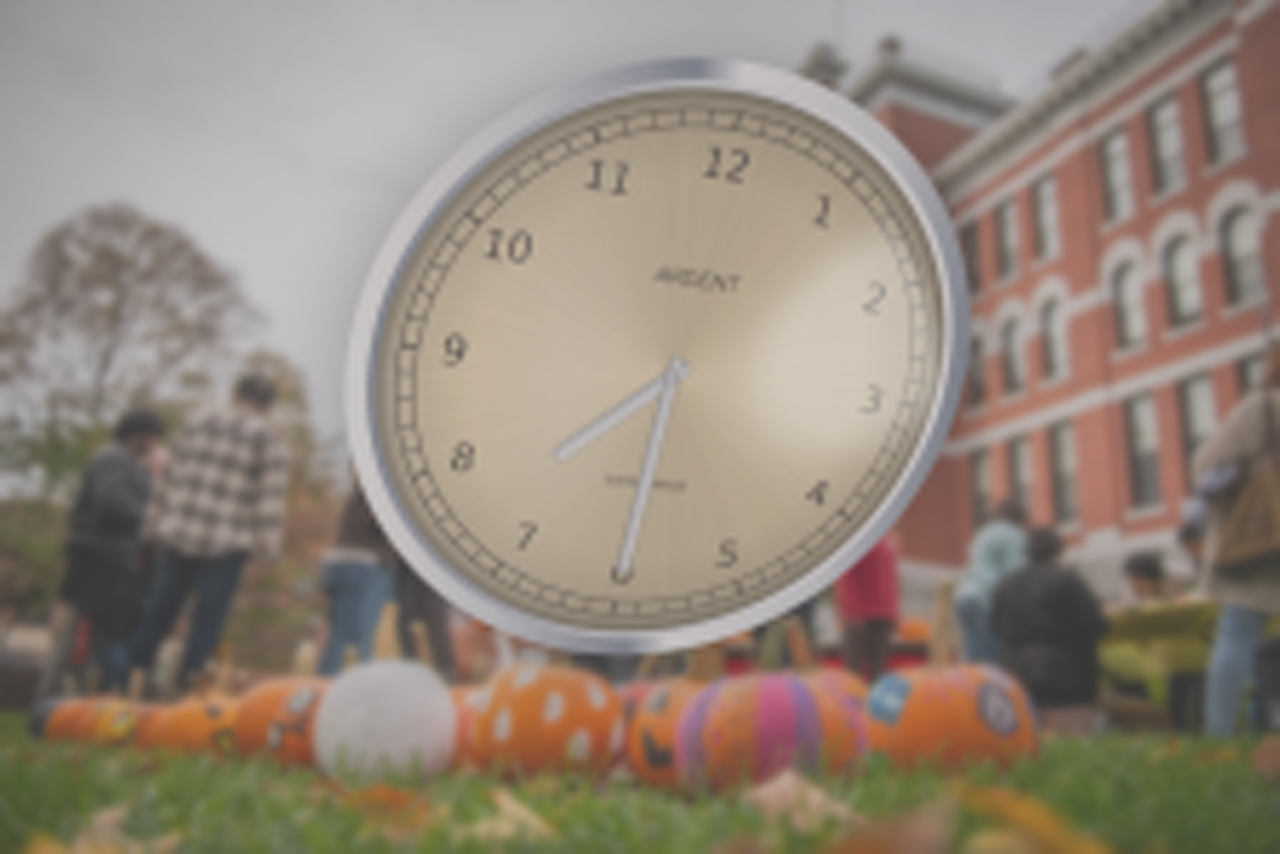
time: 7:30
